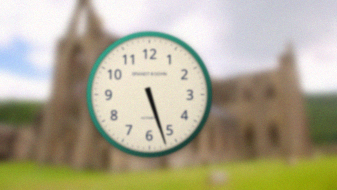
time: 5:27
